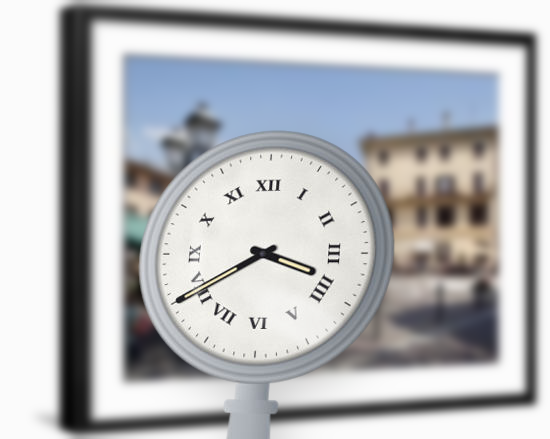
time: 3:40
